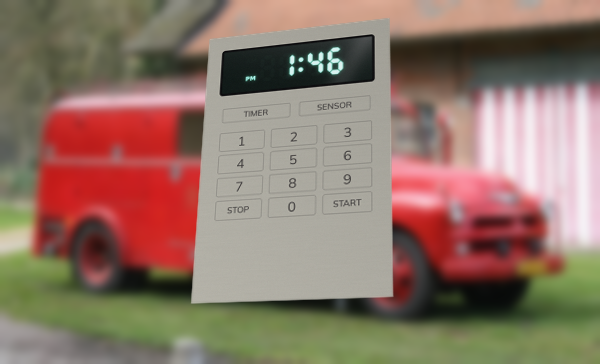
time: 1:46
